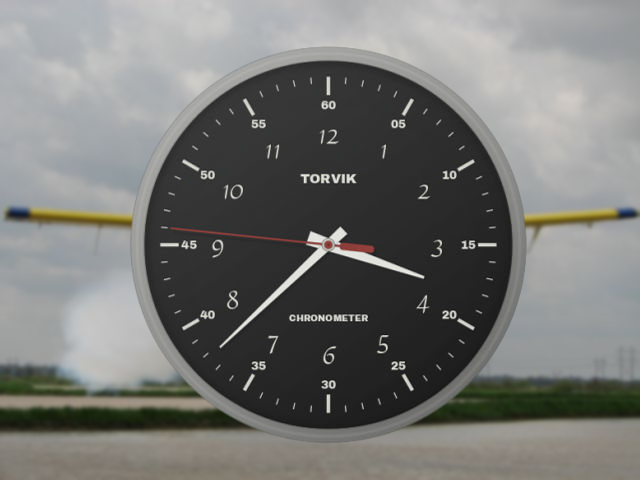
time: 3:37:46
